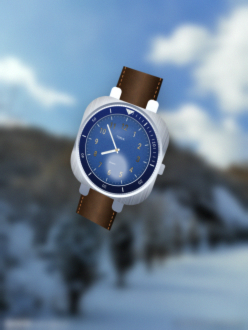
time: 7:53
